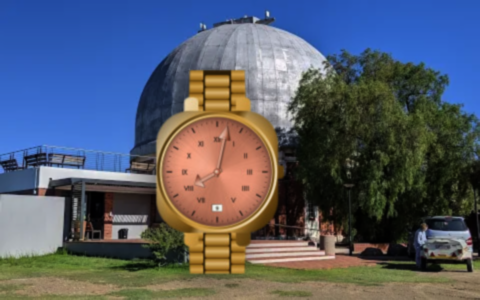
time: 8:02
